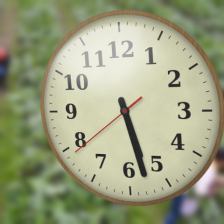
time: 5:27:39
